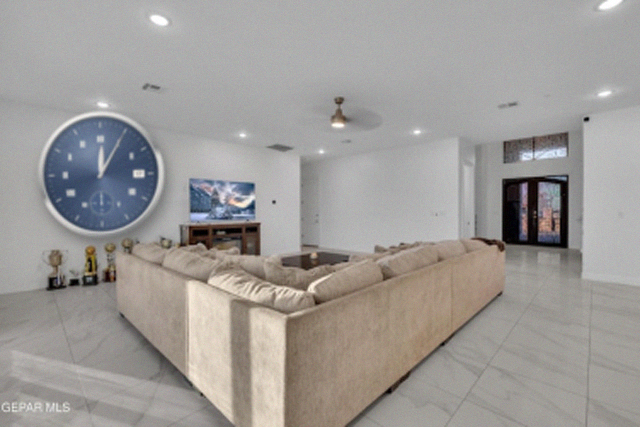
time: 12:05
